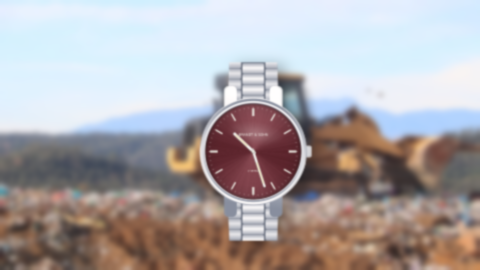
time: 10:27
